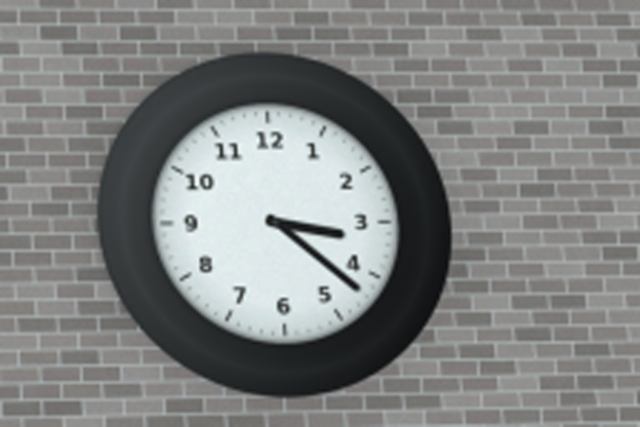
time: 3:22
